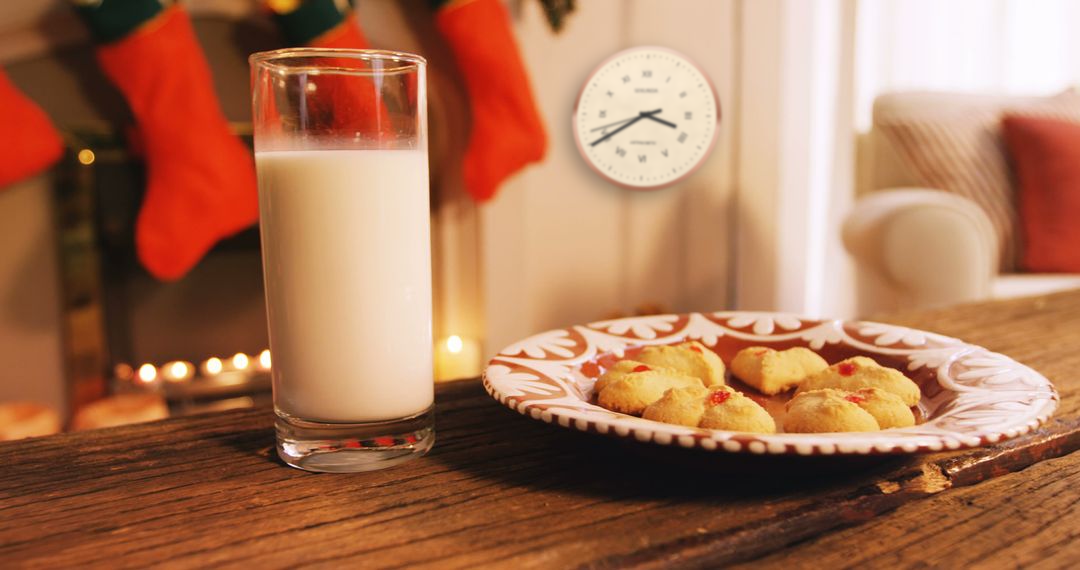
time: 3:39:42
